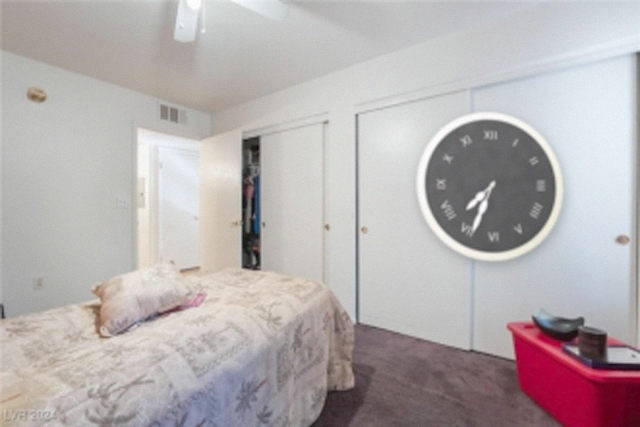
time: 7:34
